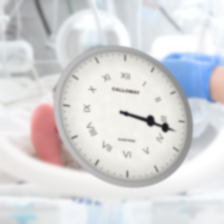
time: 3:17
